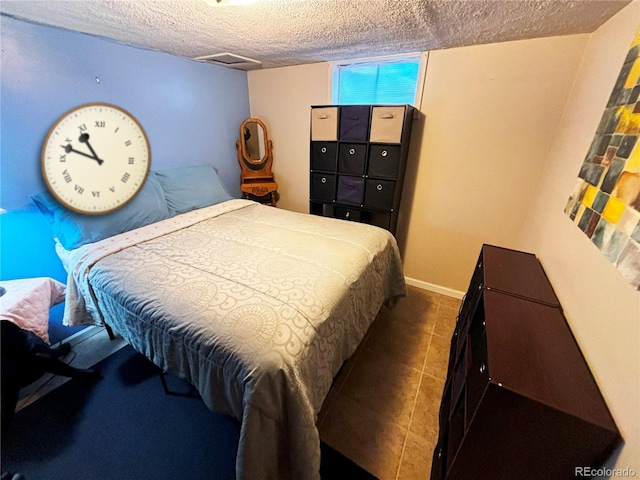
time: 10:48
